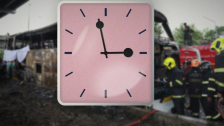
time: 2:58
